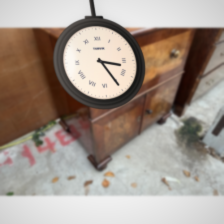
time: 3:25
